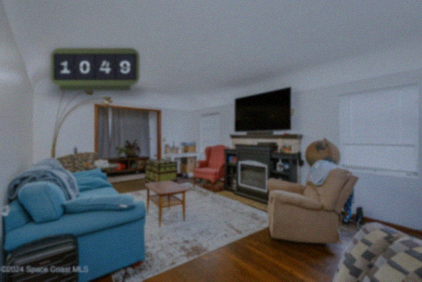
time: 10:49
